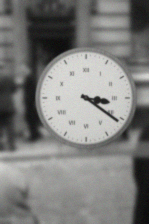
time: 3:21
